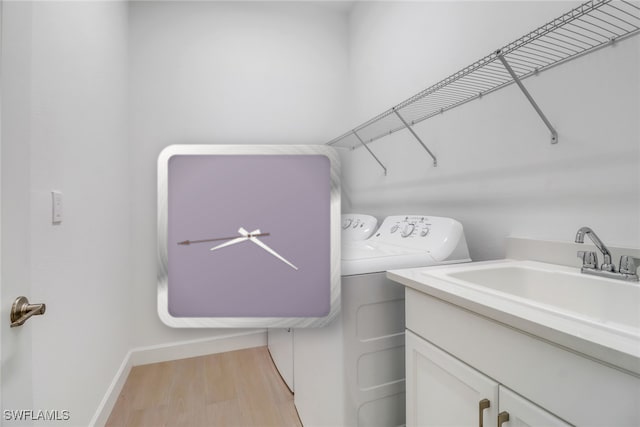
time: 8:20:44
